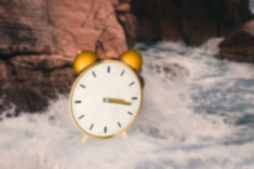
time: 3:17
